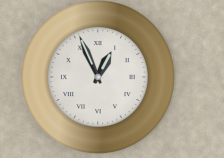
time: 12:56
